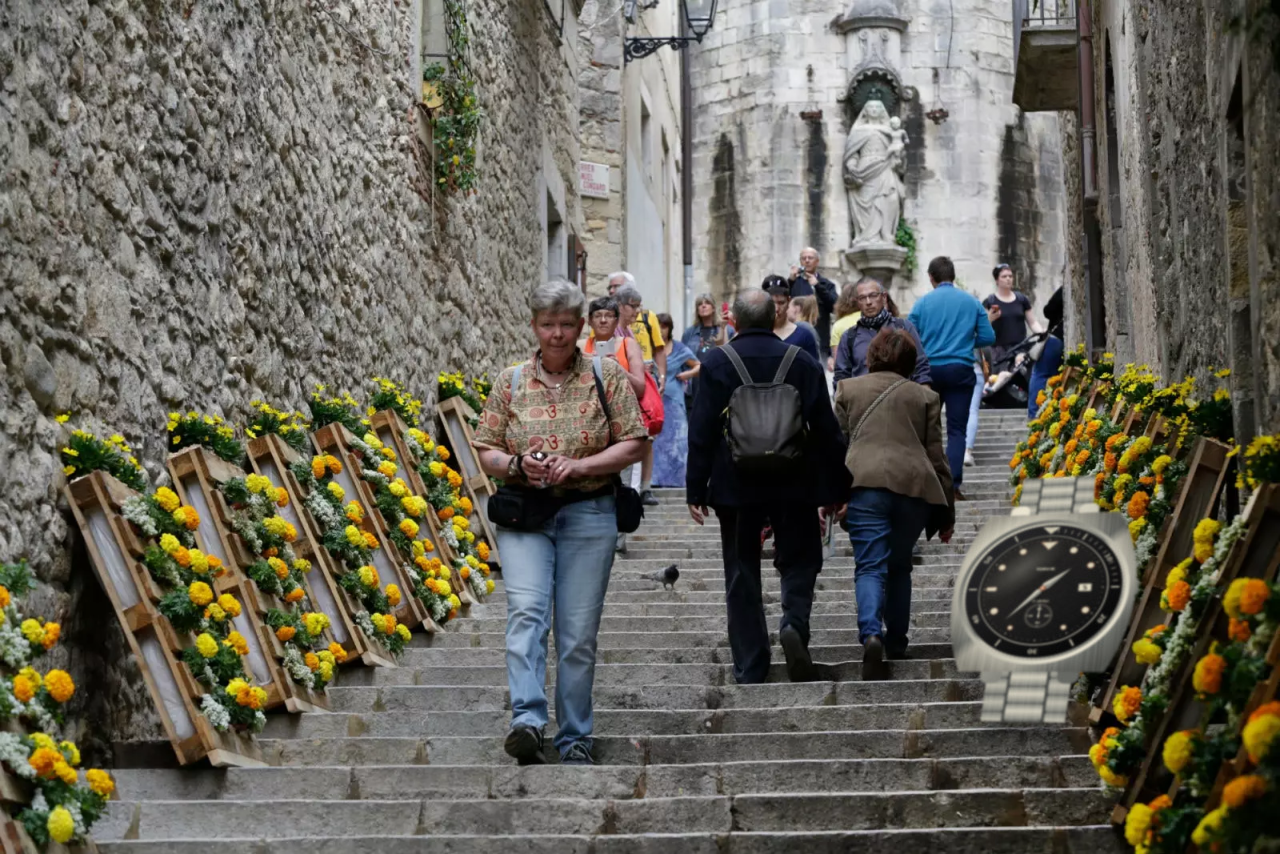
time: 1:37
